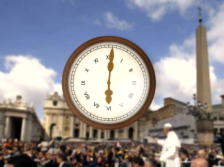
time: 6:01
